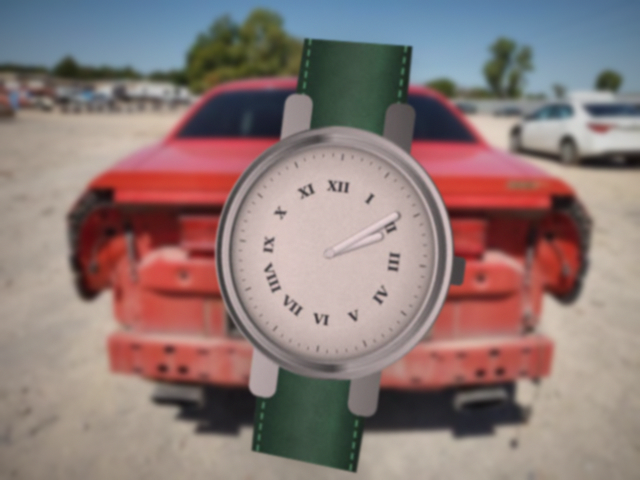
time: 2:09
